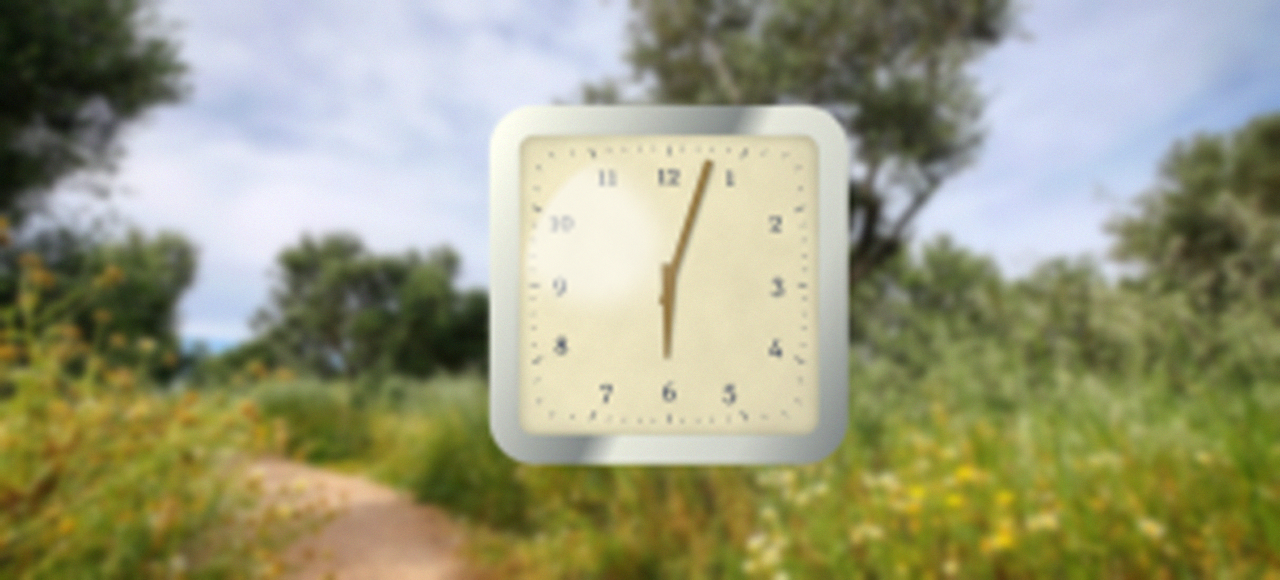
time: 6:03
